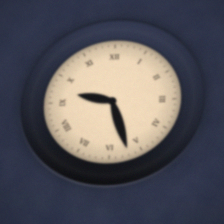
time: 9:27
